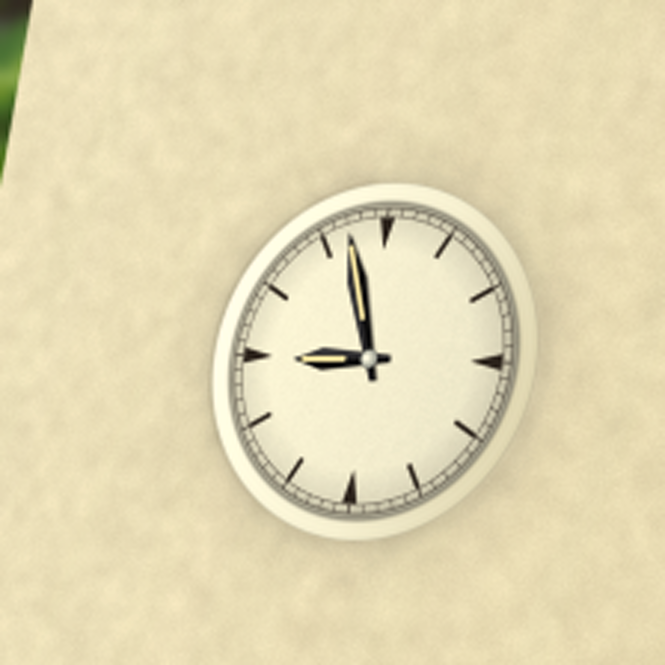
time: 8:57
